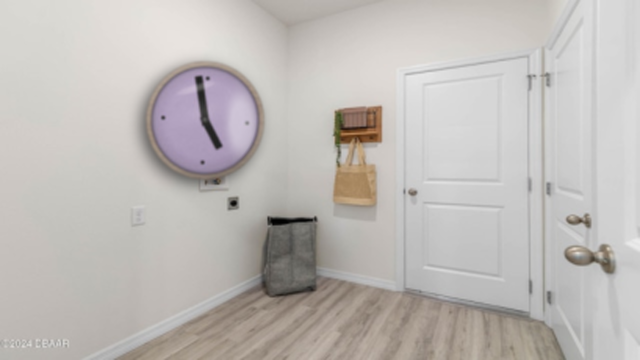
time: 4:58
